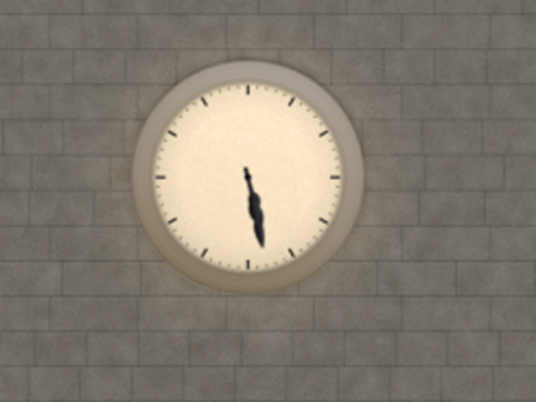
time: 5:28
